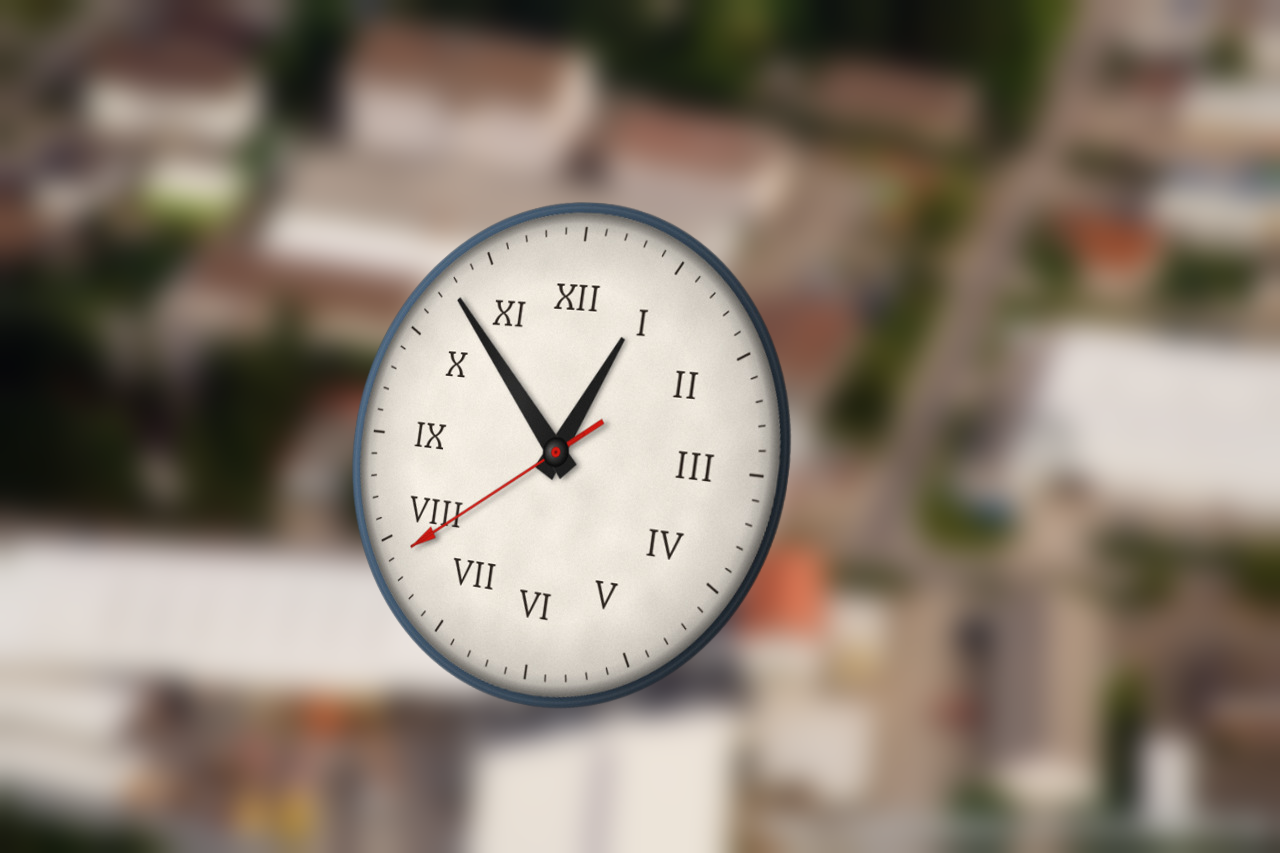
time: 12:52:39
